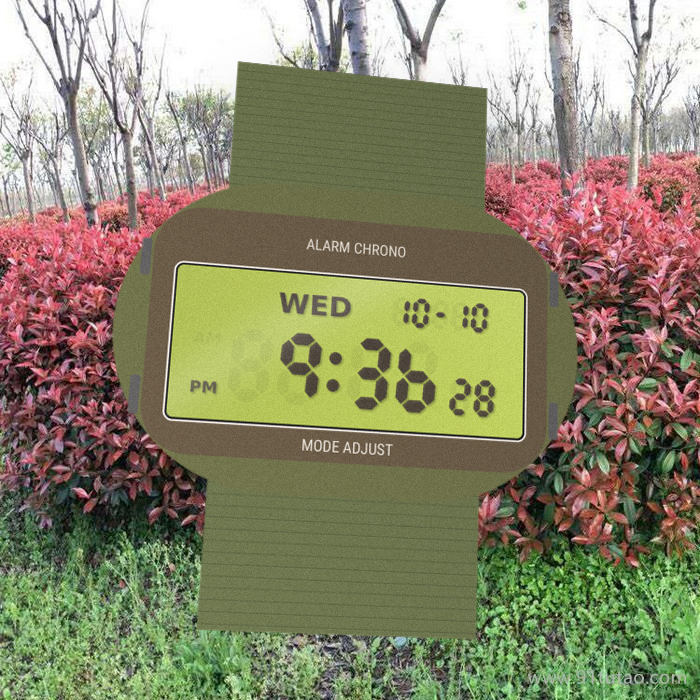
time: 9:36:28
